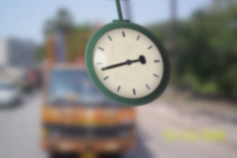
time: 2:43
